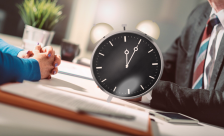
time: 12:05
